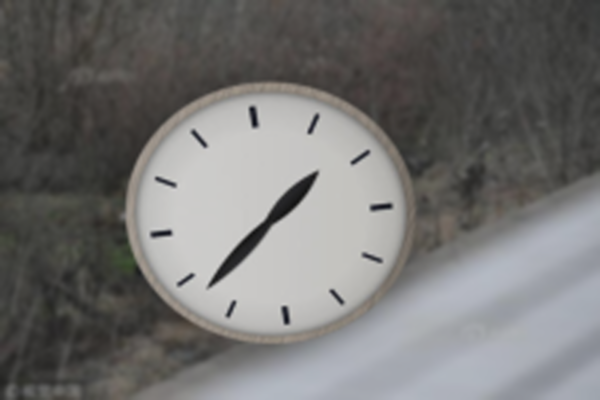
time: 1:38
